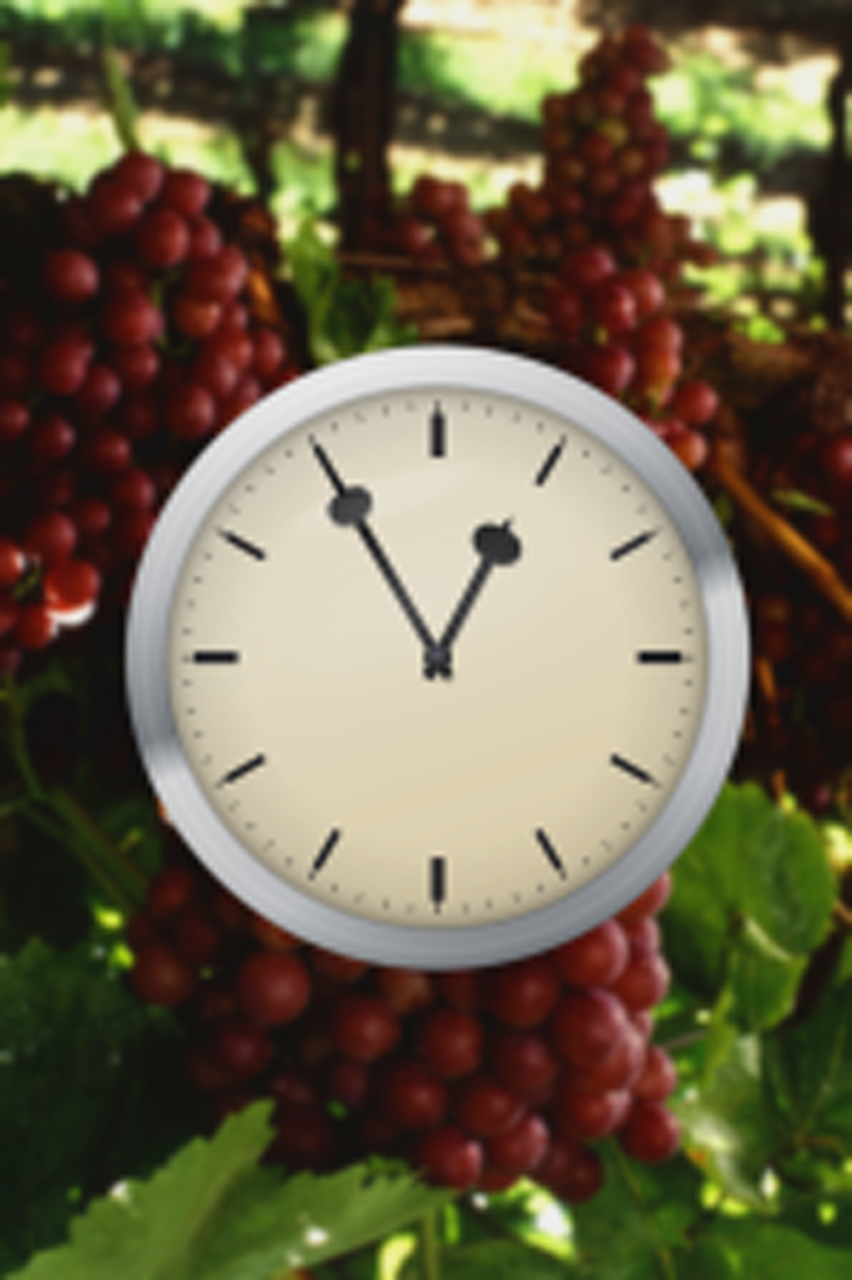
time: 12:55
